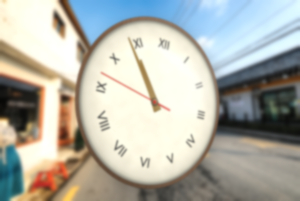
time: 10:53:47
